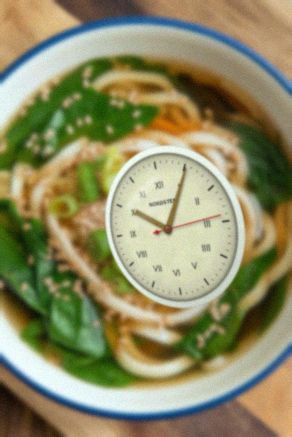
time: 10:05:14
